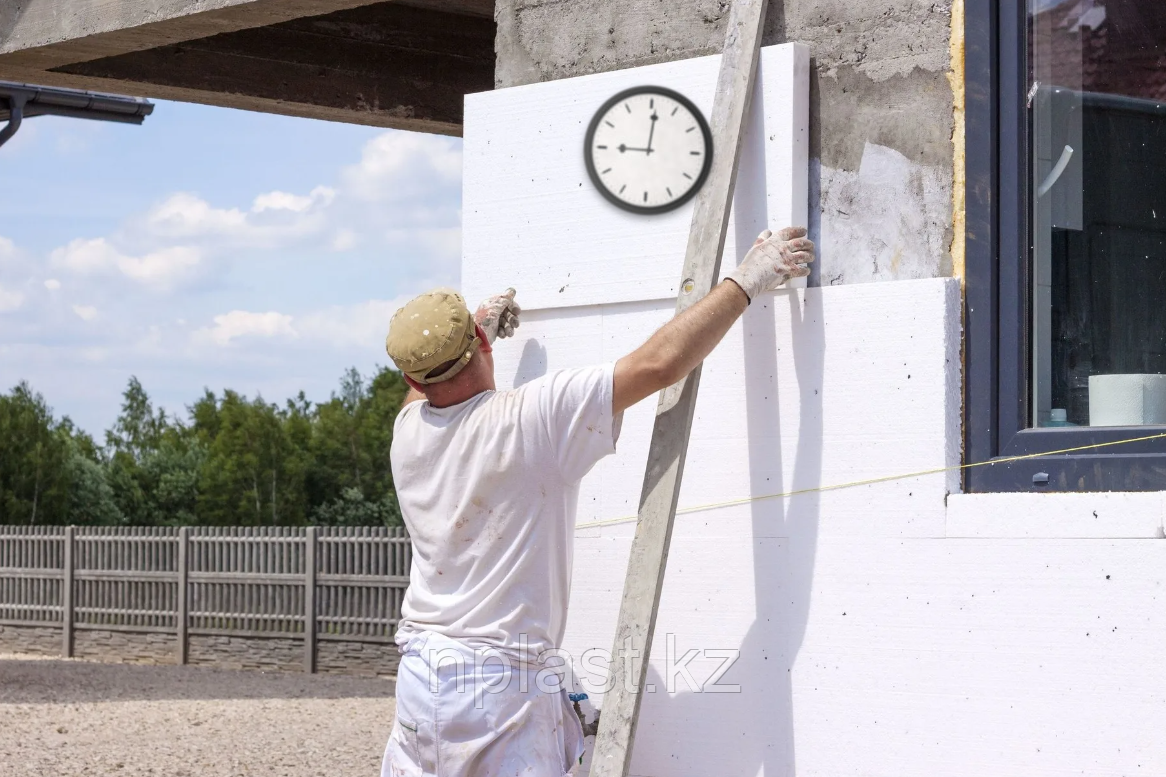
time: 9:01
